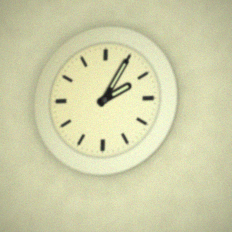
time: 2:05
